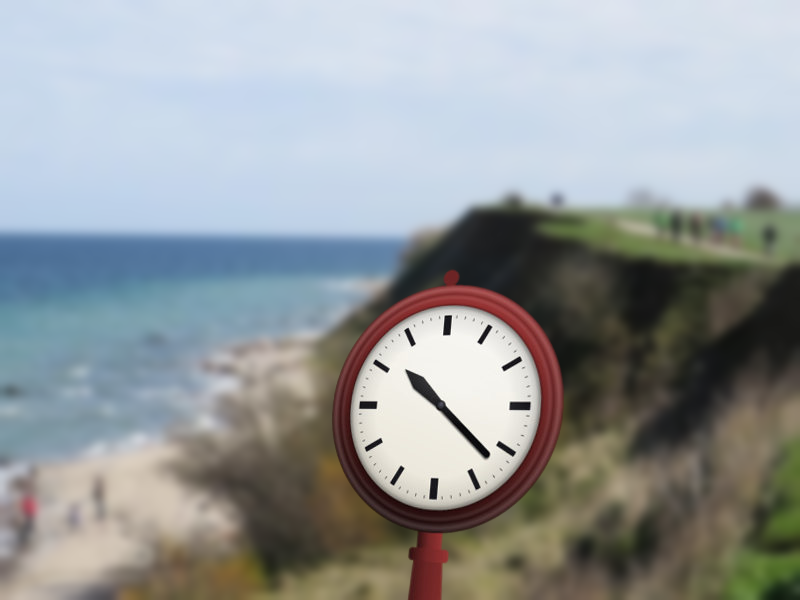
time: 10:22
